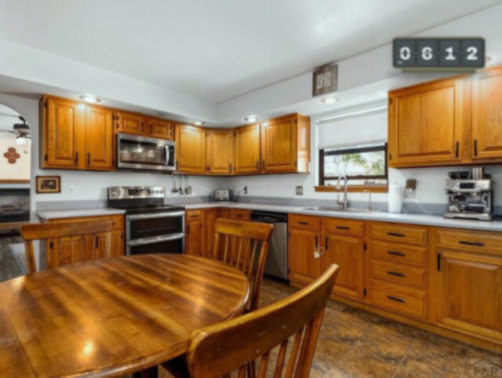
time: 6:12
